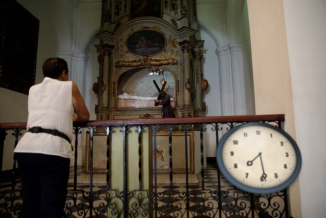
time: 7:29
